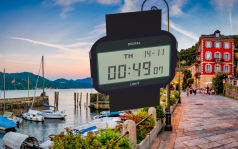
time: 0:49:07
